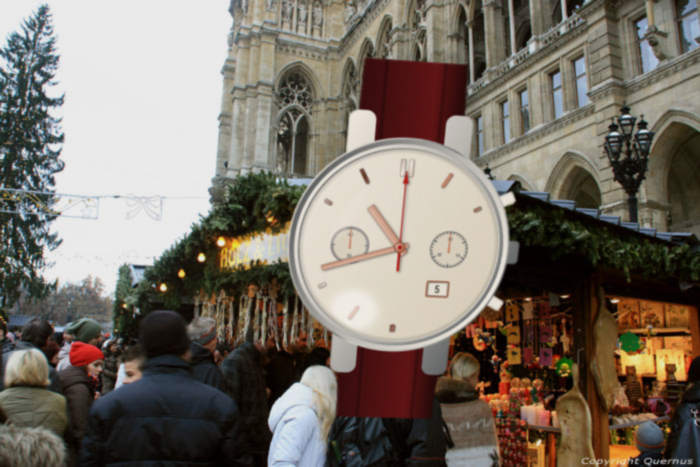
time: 10:42
